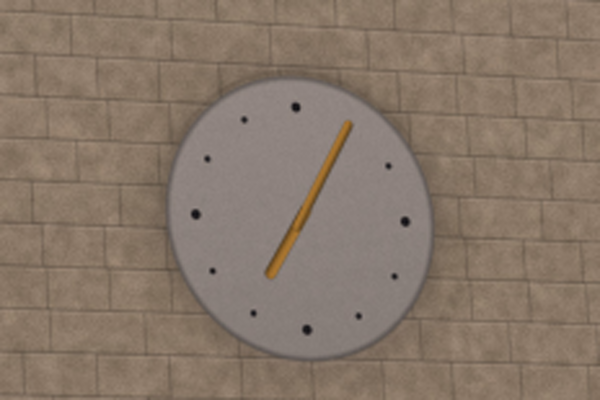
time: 7:05
